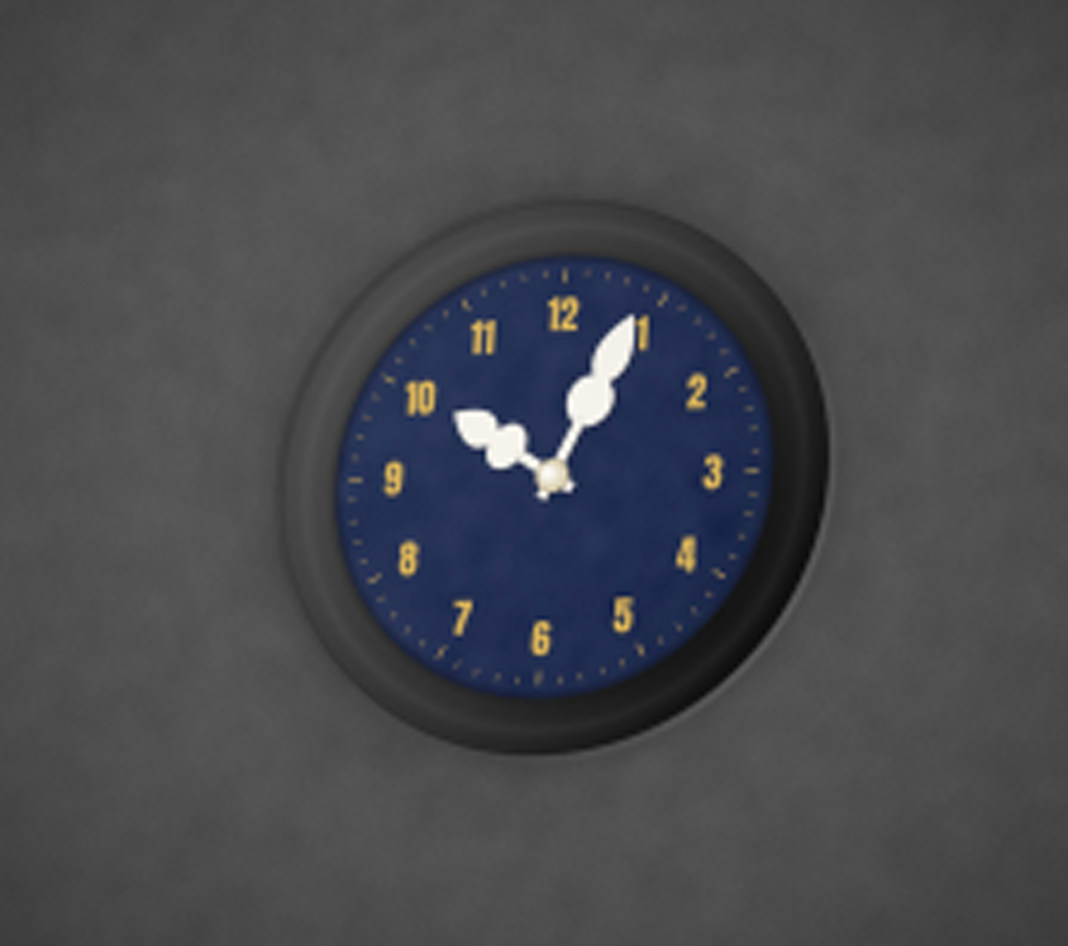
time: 10:04
